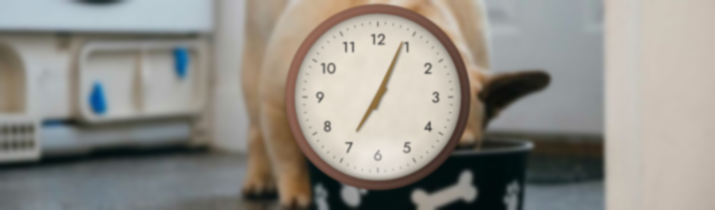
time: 7:04
